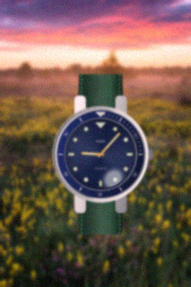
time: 9:07
